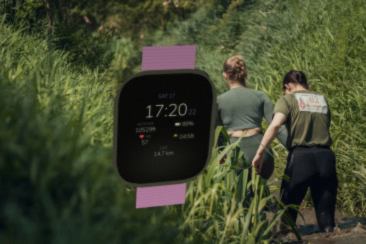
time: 17:20
